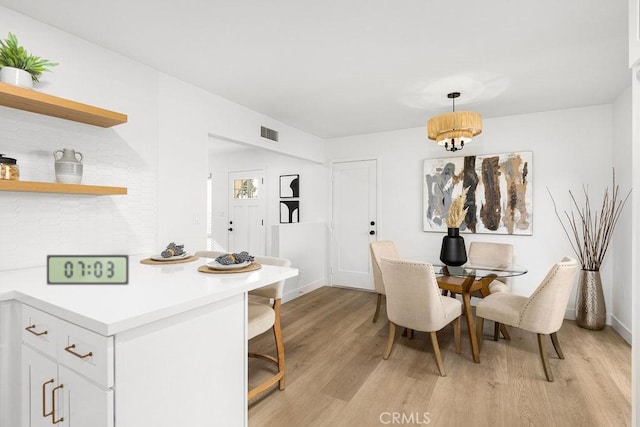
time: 7:03
